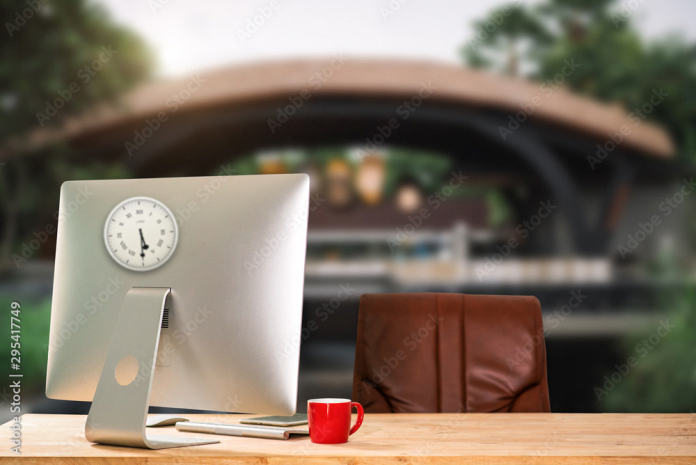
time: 5:30
